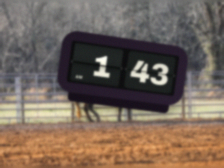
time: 1:43
